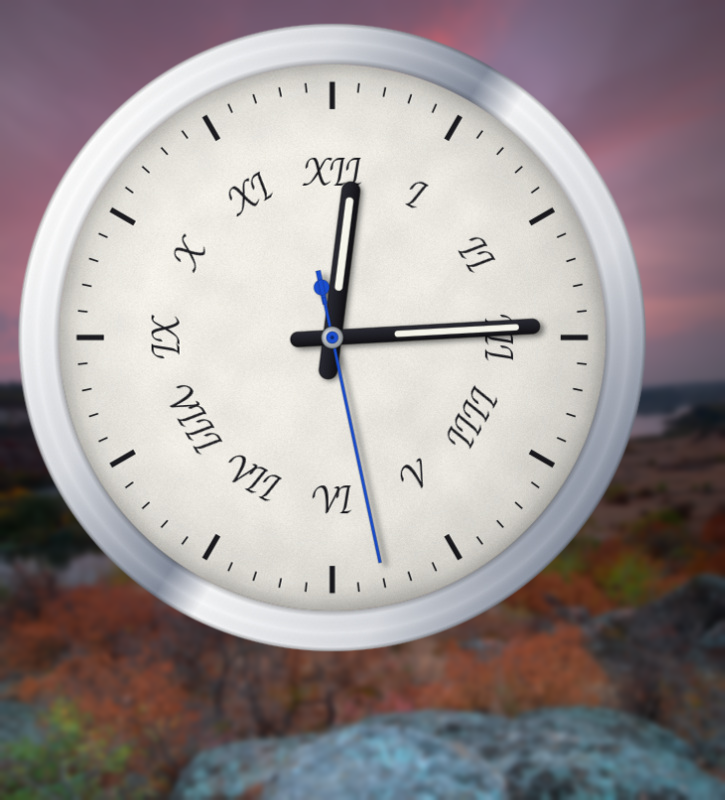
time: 12:14:28
